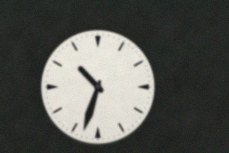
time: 10:33
